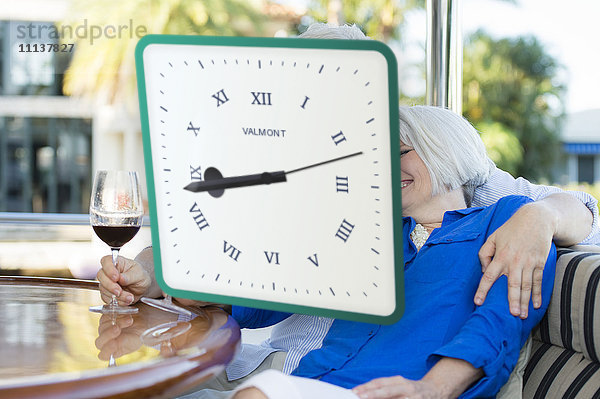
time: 8:43:12
